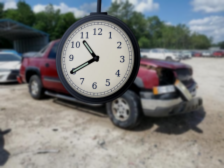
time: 10:40
